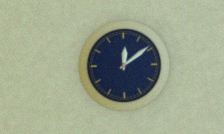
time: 12:09
